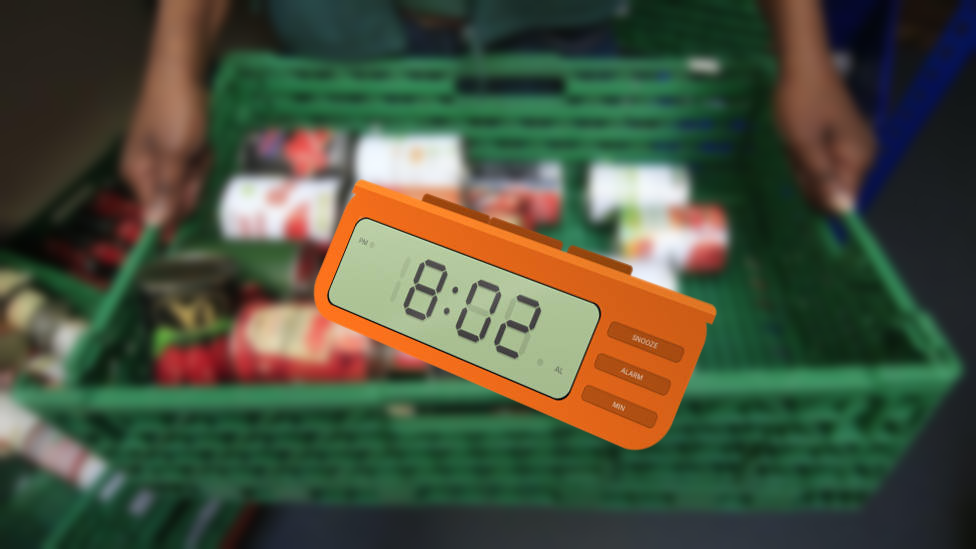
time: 8:02
